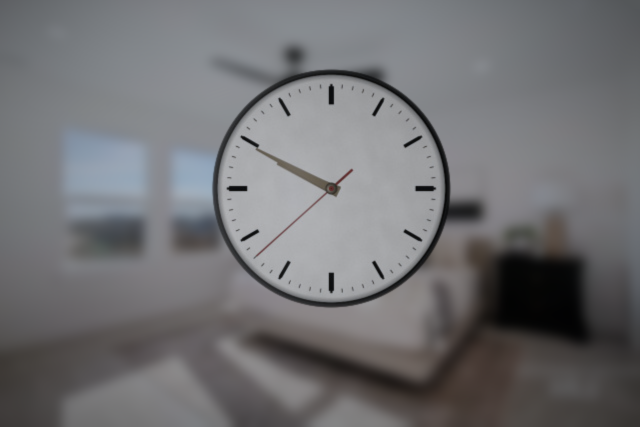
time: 9:49:38
